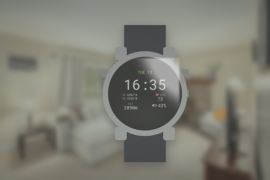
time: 16:35
